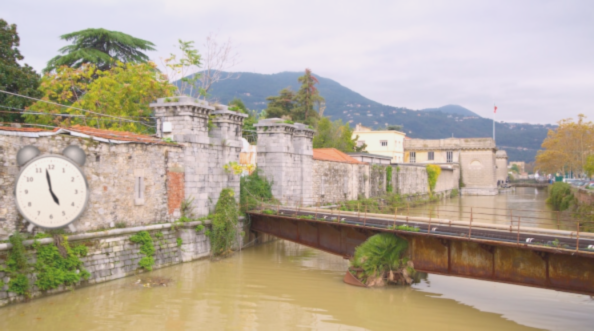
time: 4:58
